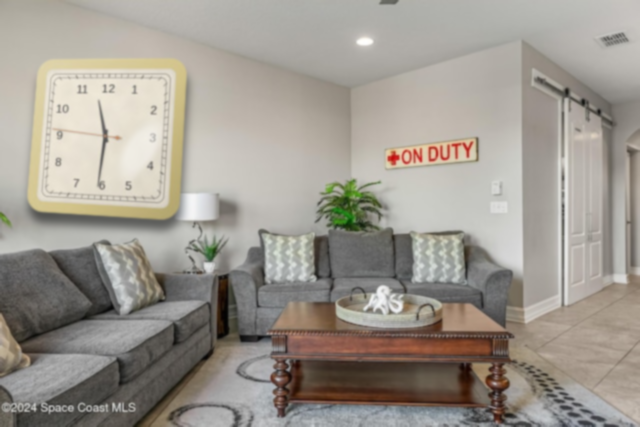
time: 11:30:46
